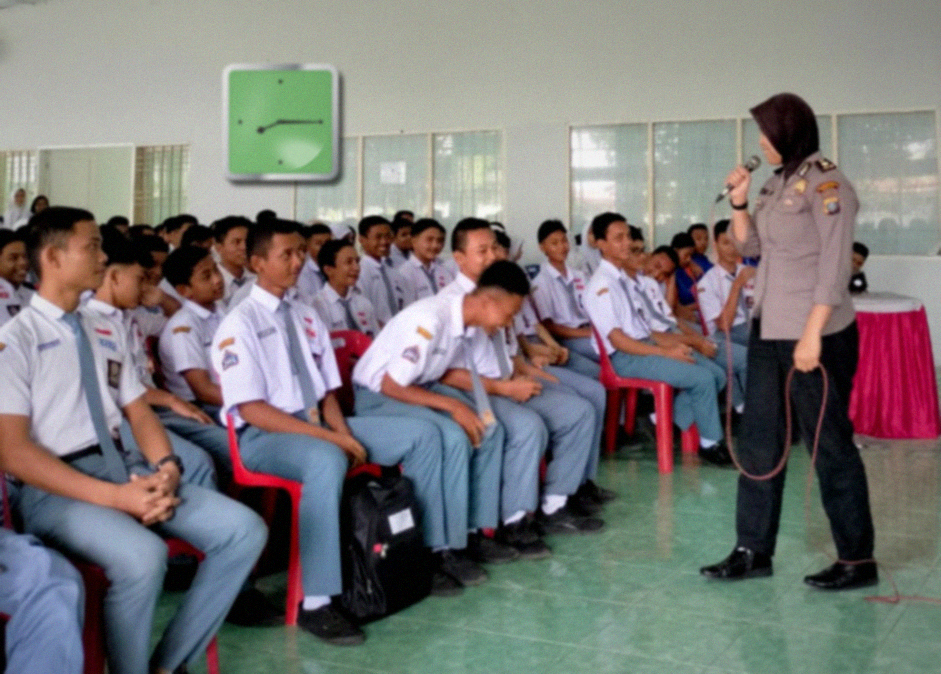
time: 8:15
